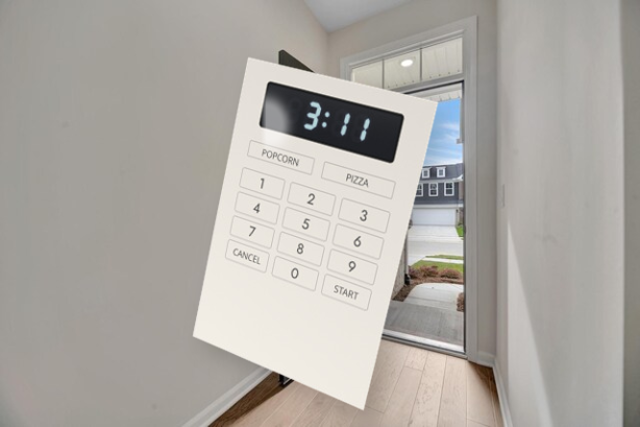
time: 3:11
